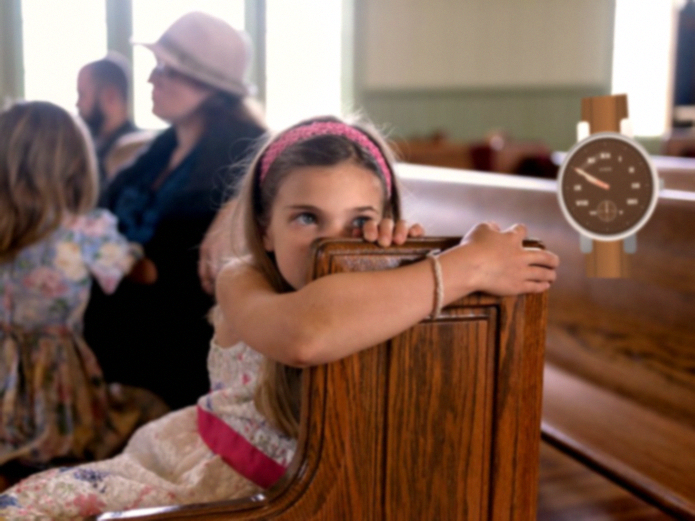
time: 9:50
